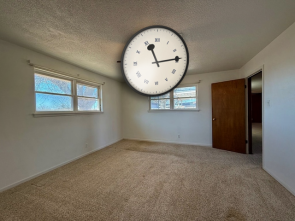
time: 11:14
